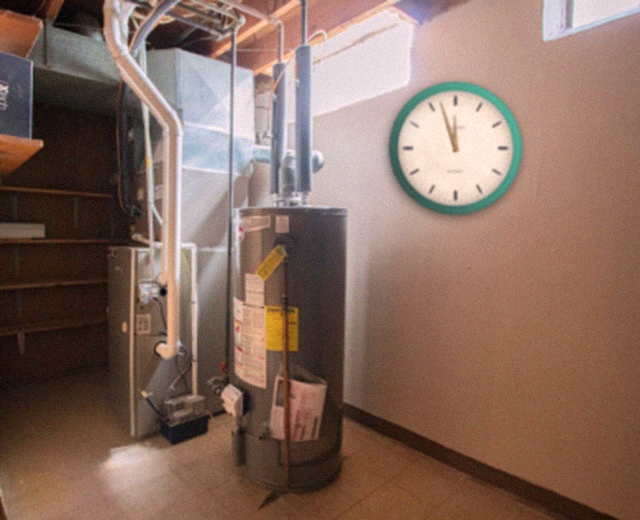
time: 11:57
